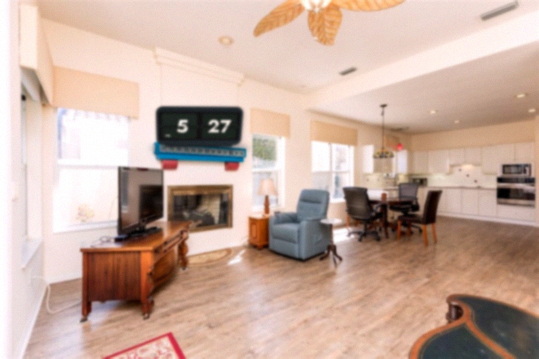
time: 5:27
